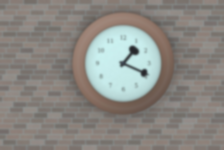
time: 1:19
